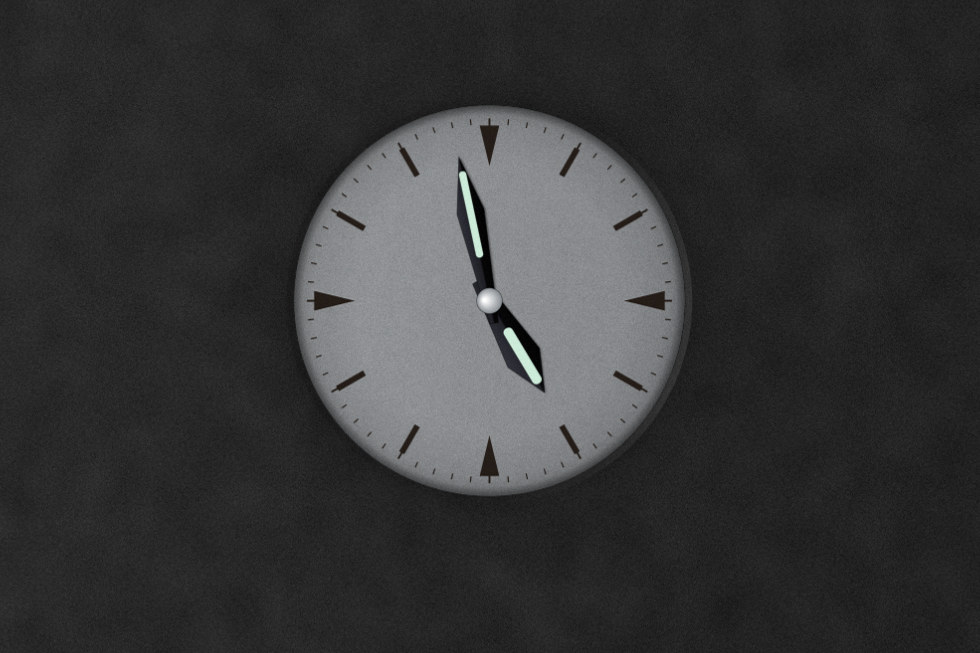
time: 4:58
